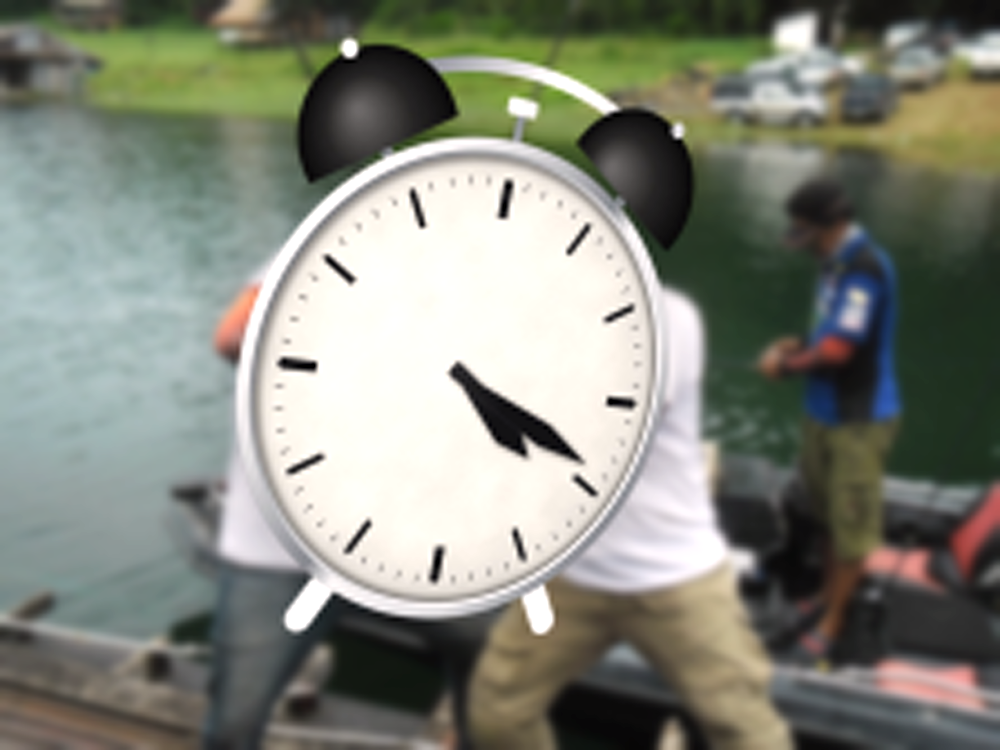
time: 4:19
